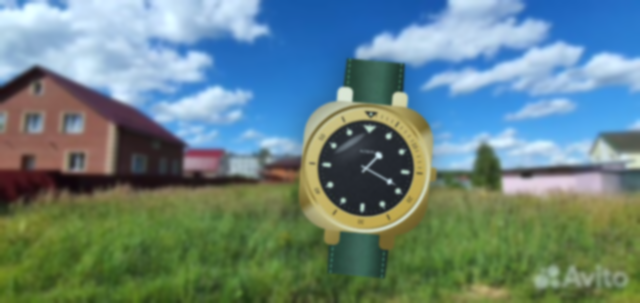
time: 1:19
